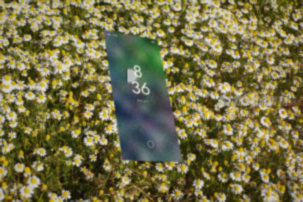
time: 8:36
